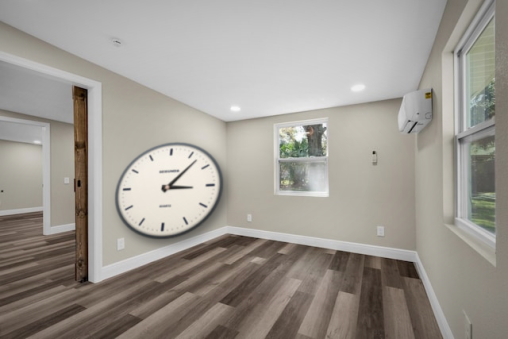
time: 3:07
